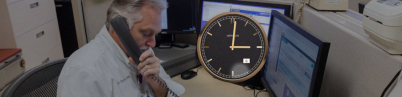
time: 3:01
